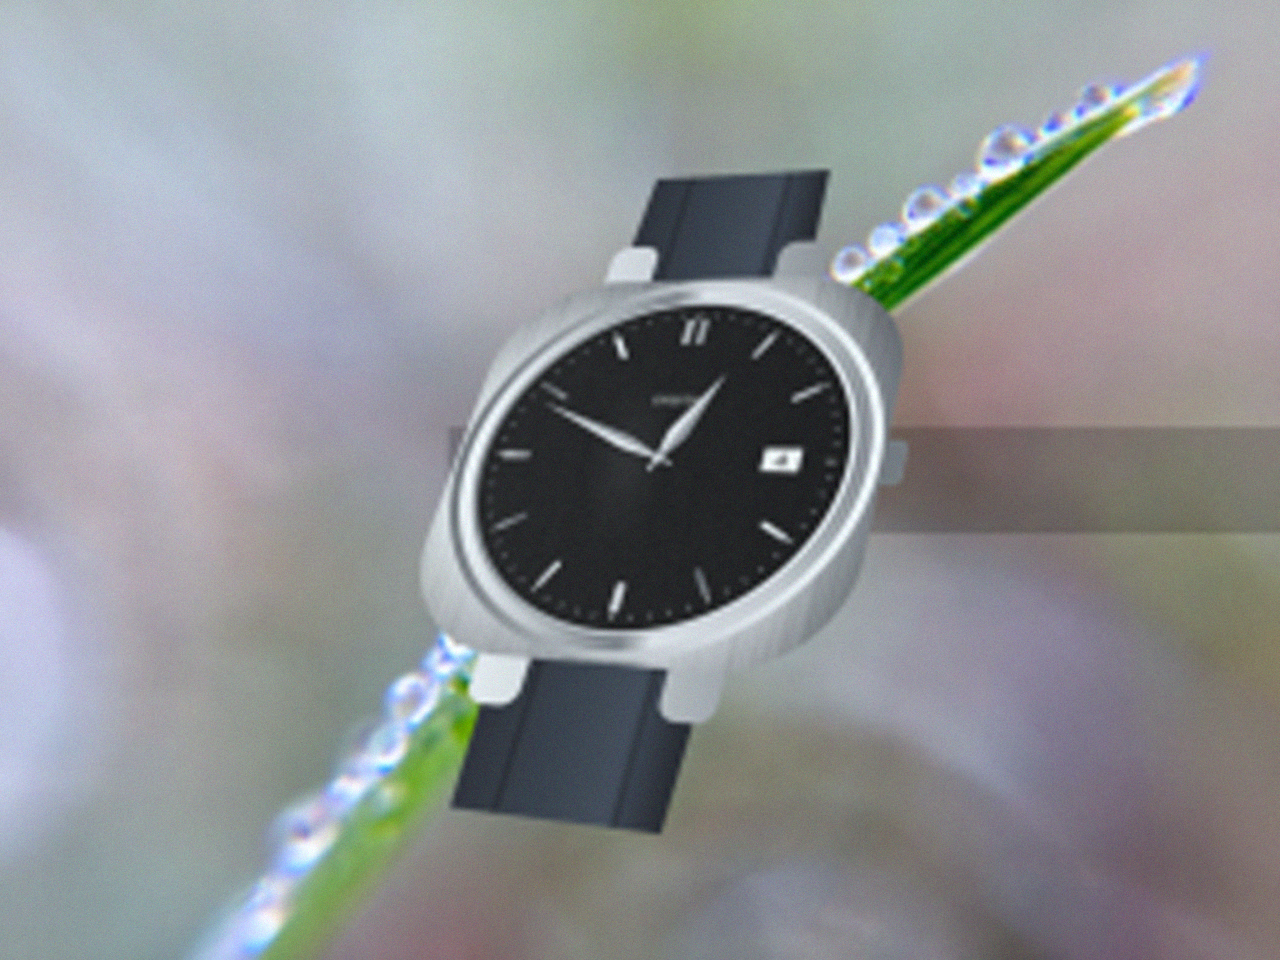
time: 12:49
